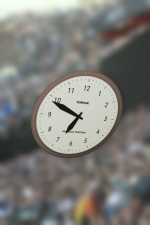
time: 6:49
